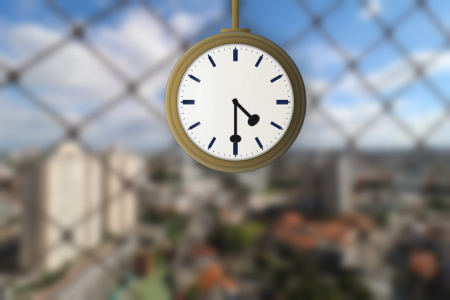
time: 4:30
